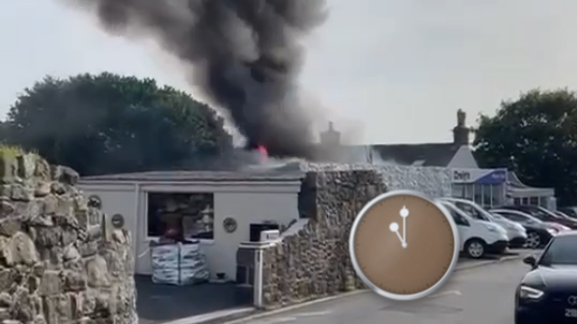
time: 11:00
